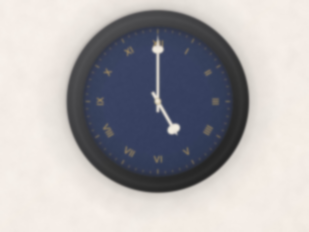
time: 5:00
